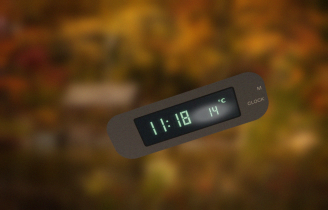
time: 11:18
